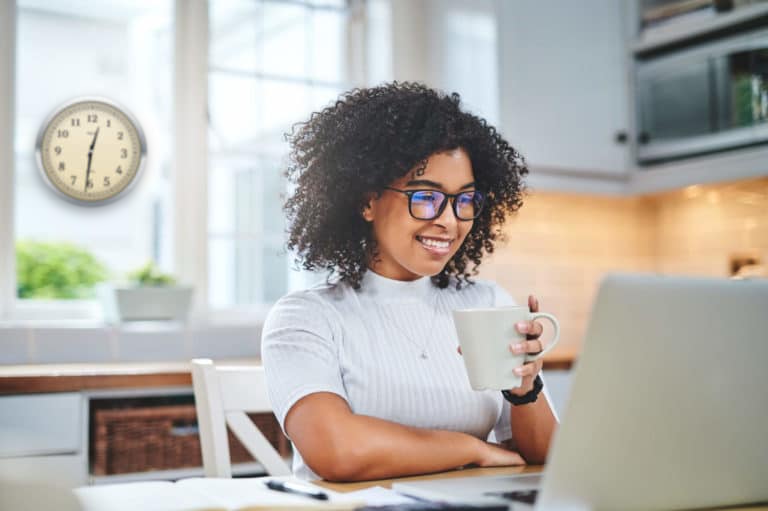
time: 12:31
